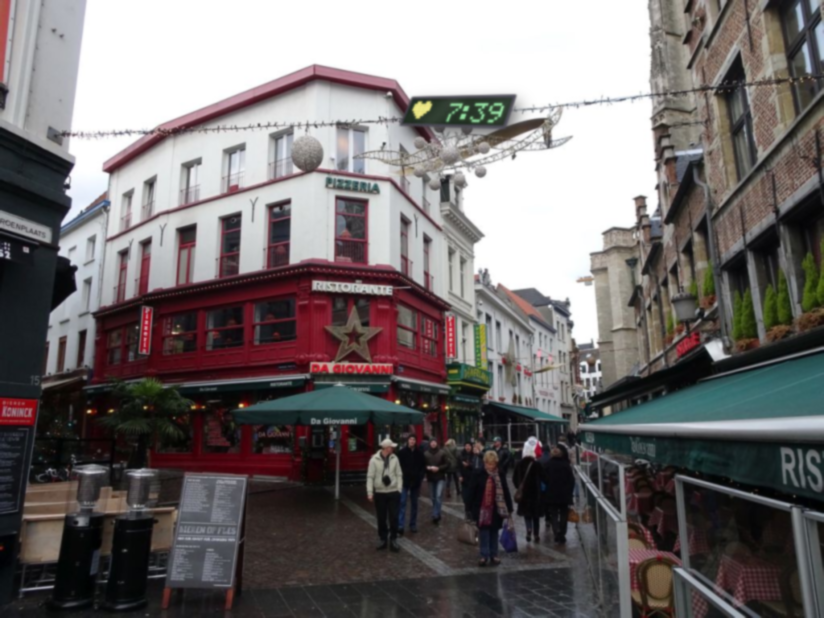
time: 7:39
